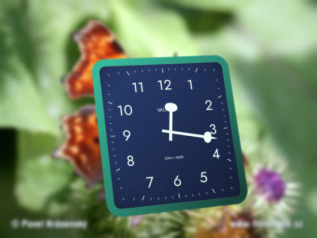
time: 12:17
